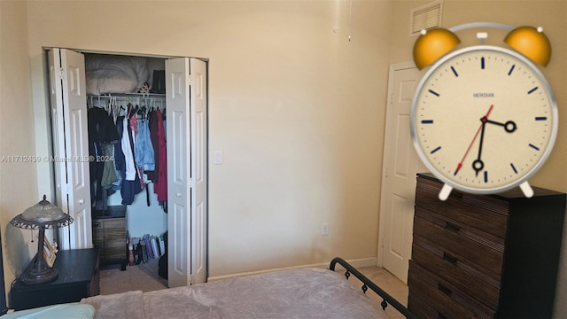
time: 3:31:35
